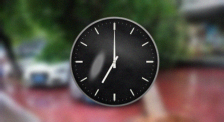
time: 7:00
